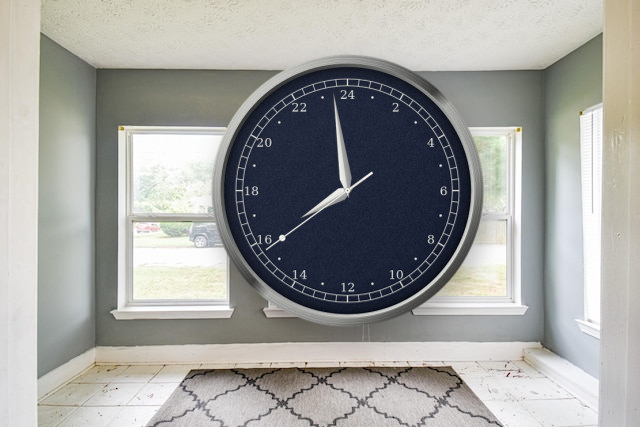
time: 15:58:39
